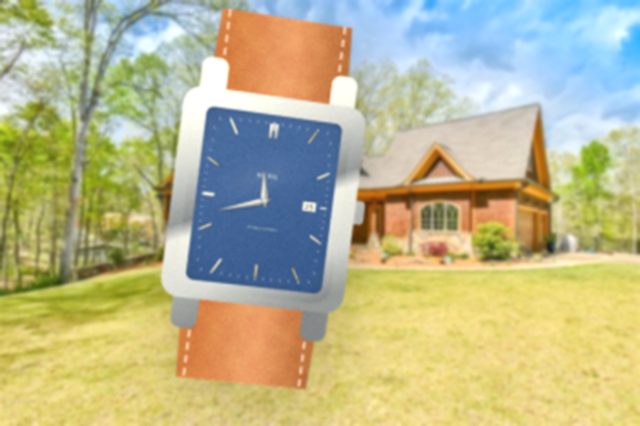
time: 11:42
